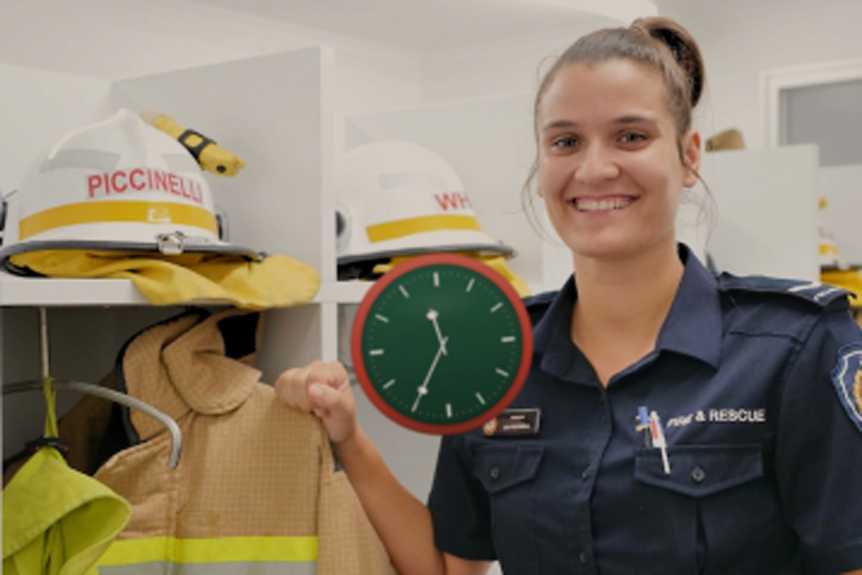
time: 11:35
